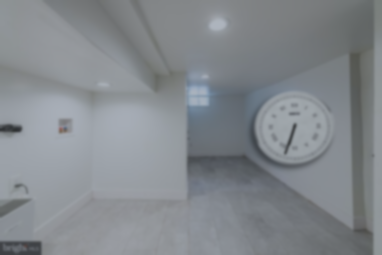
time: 6:33
